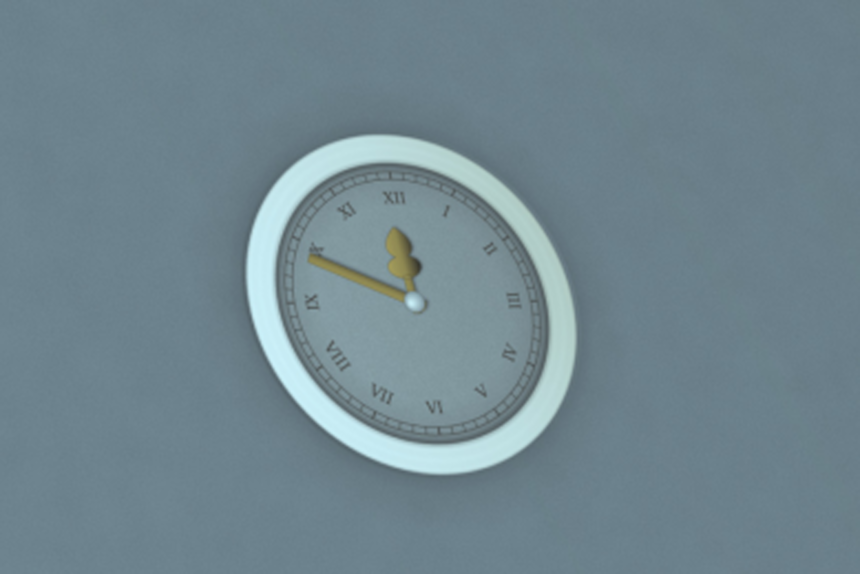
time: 11:49
